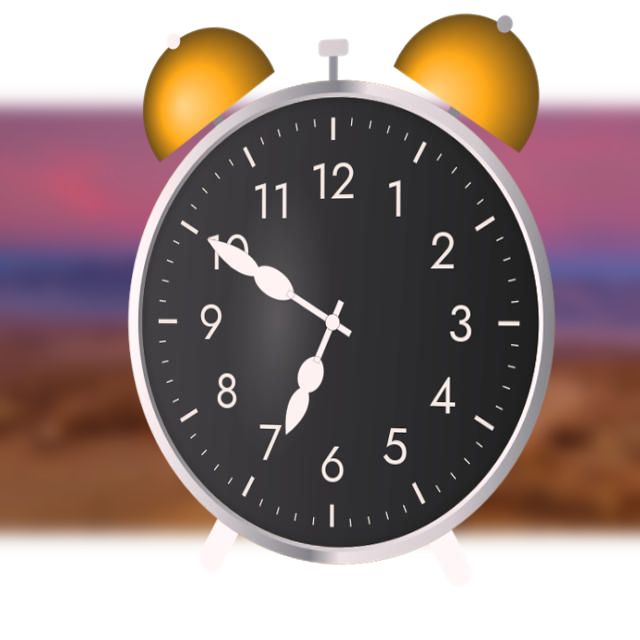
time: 6:50
